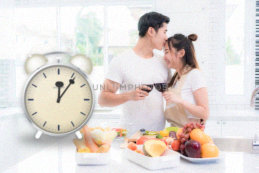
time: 12:06
